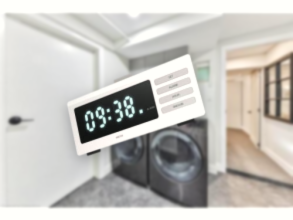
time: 9:38
